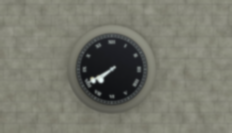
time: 7:40
